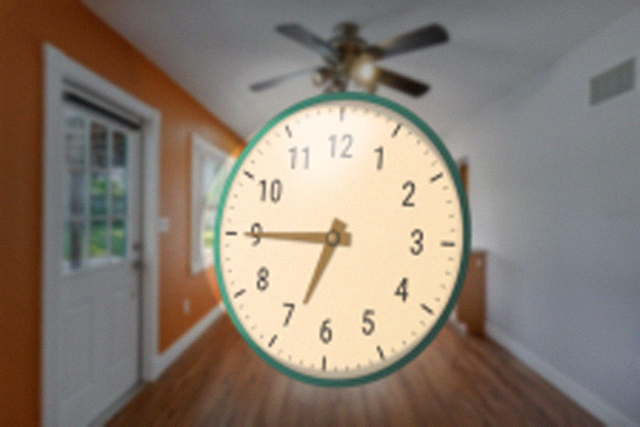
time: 6:45
